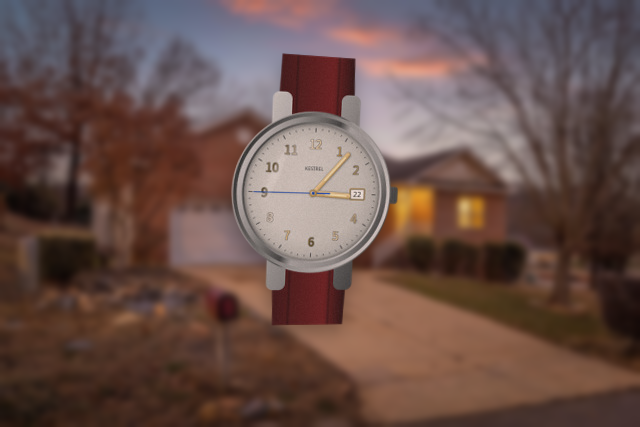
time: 3:06:45
